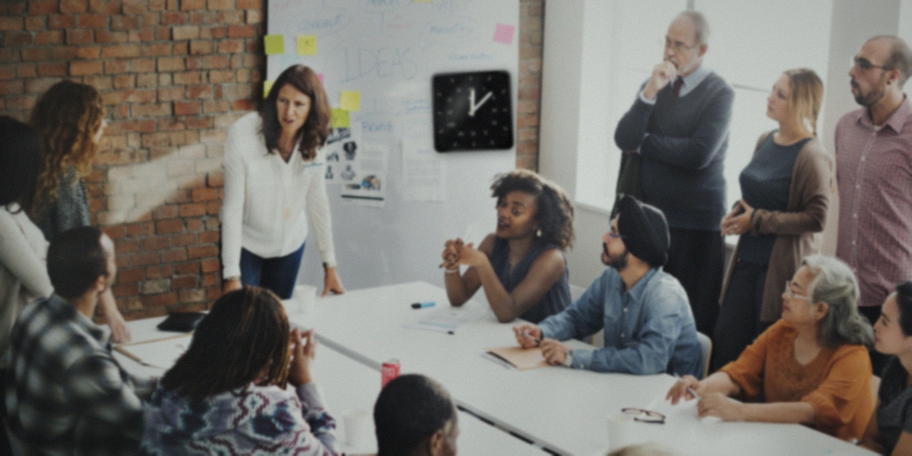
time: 12:08
